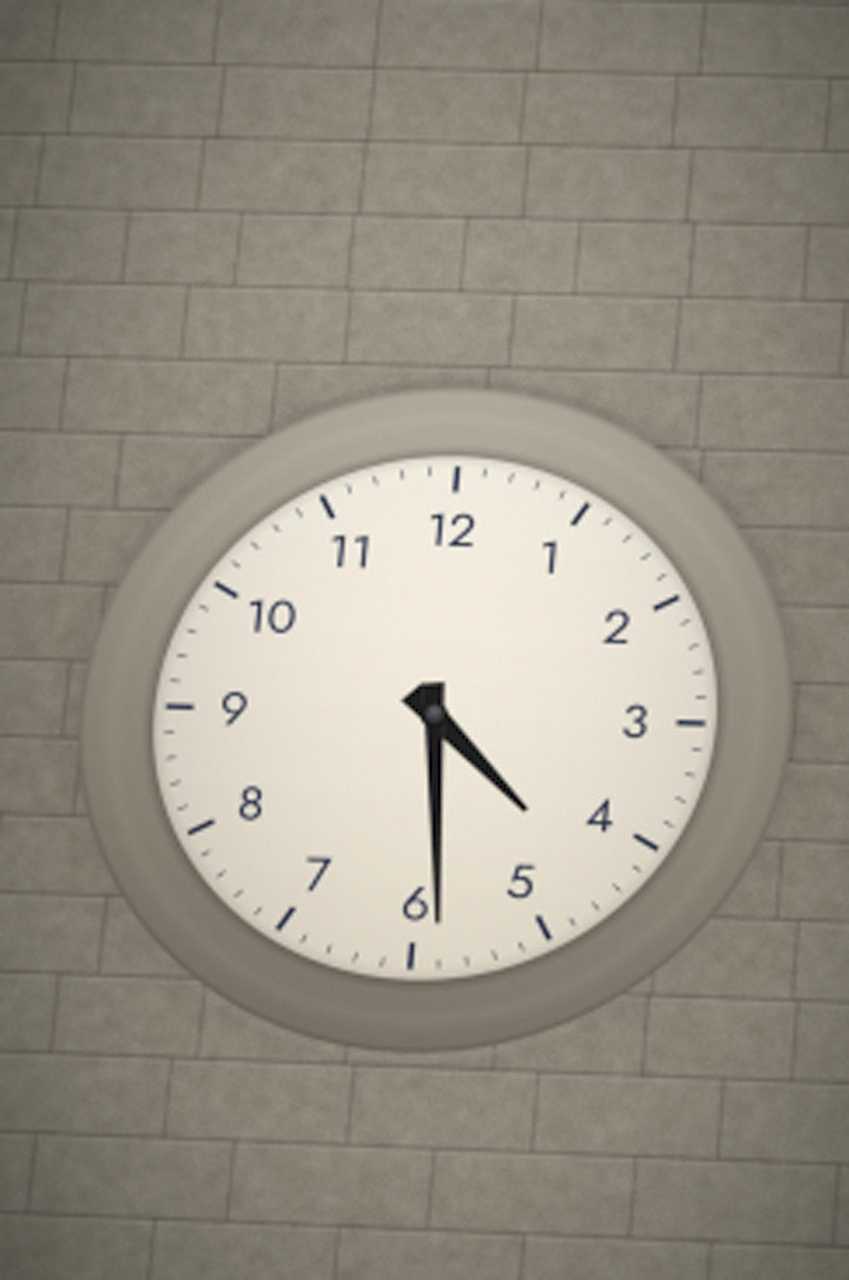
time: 4:29
